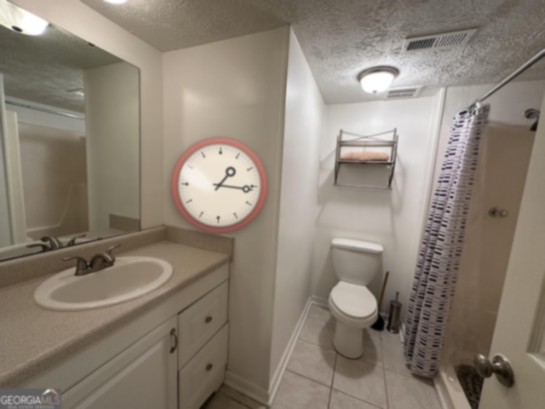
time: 1:16
